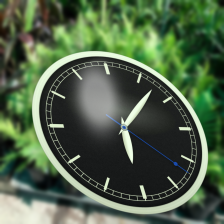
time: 6:07:22
